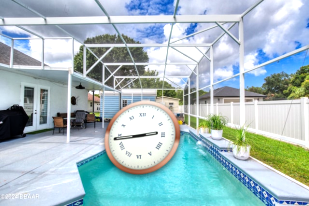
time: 2:44
